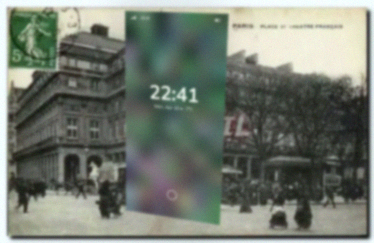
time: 22:41
